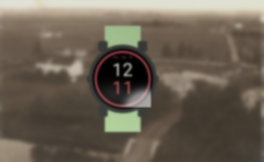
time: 12:11
